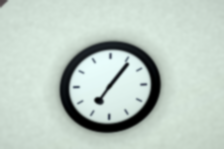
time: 7:06
